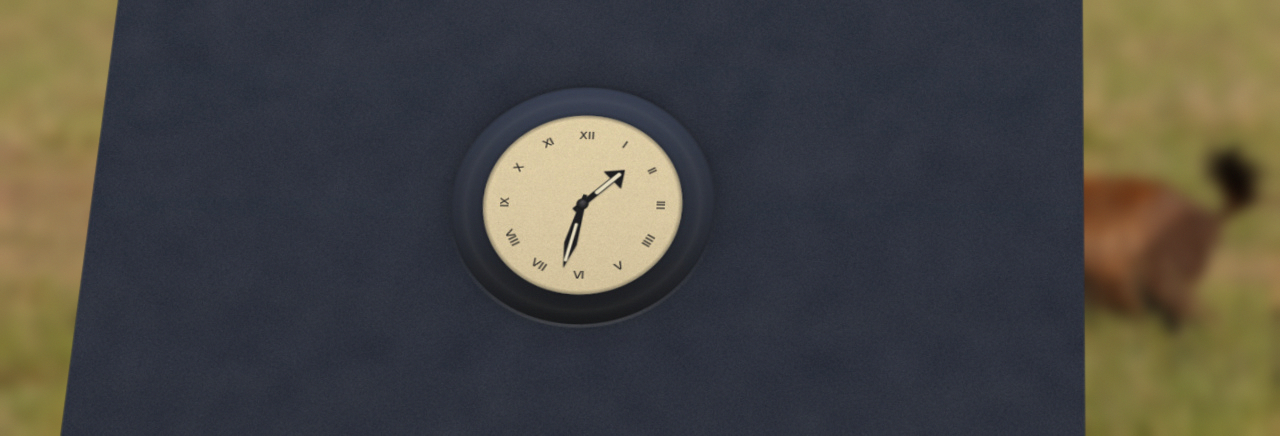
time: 1:32
